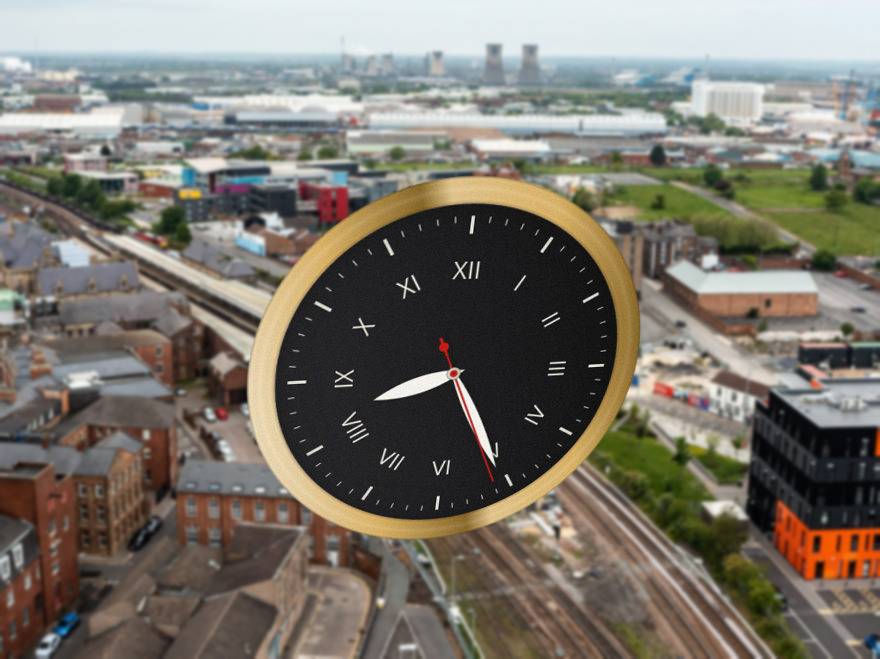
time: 8:25:26
